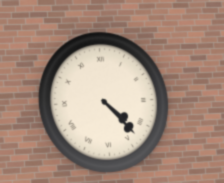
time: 4:23
